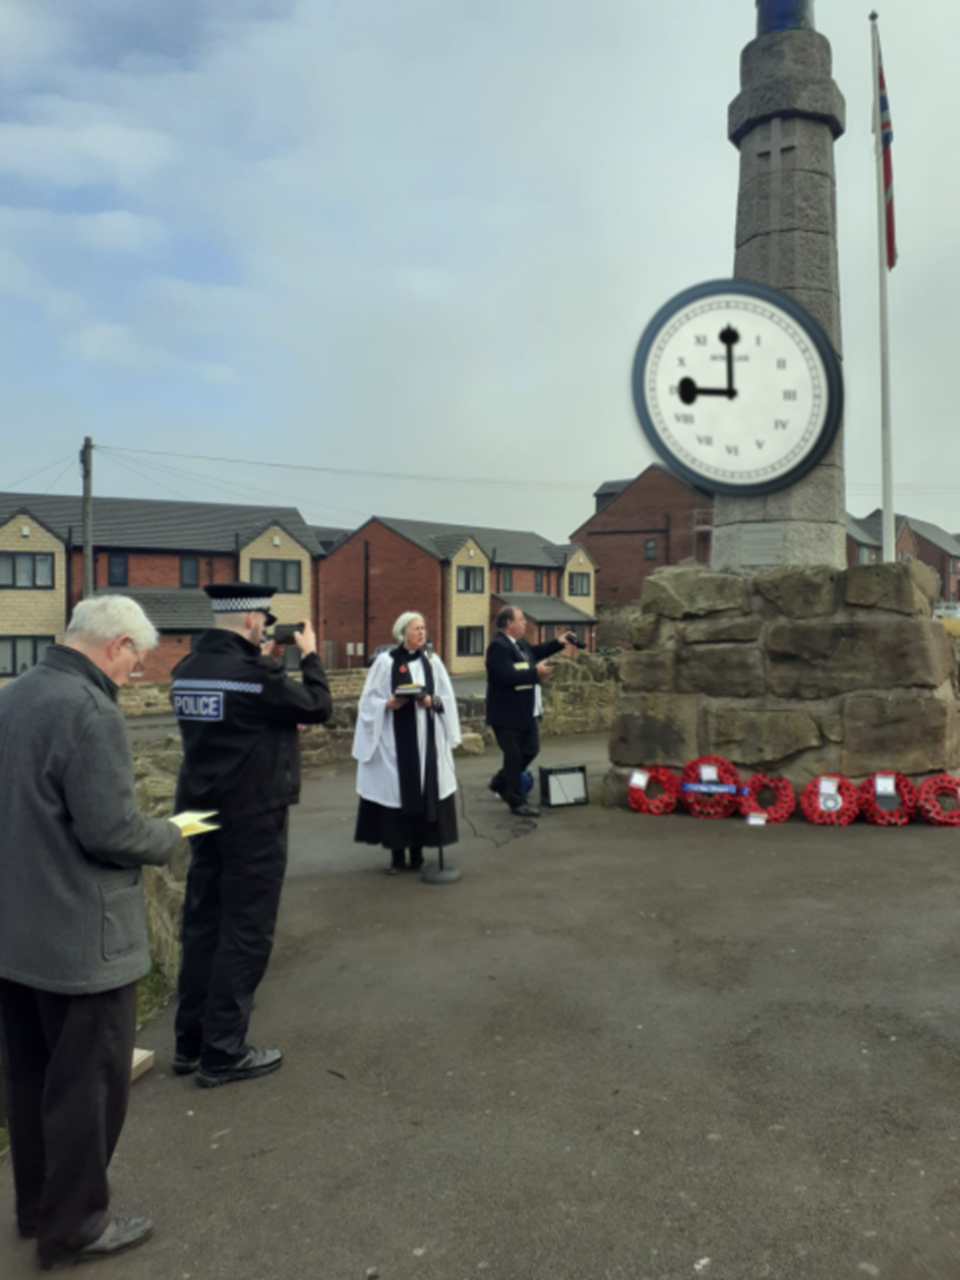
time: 9:00
